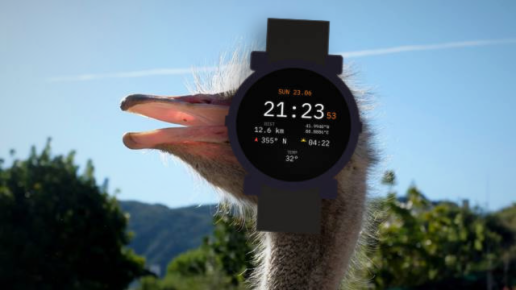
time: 21:23
